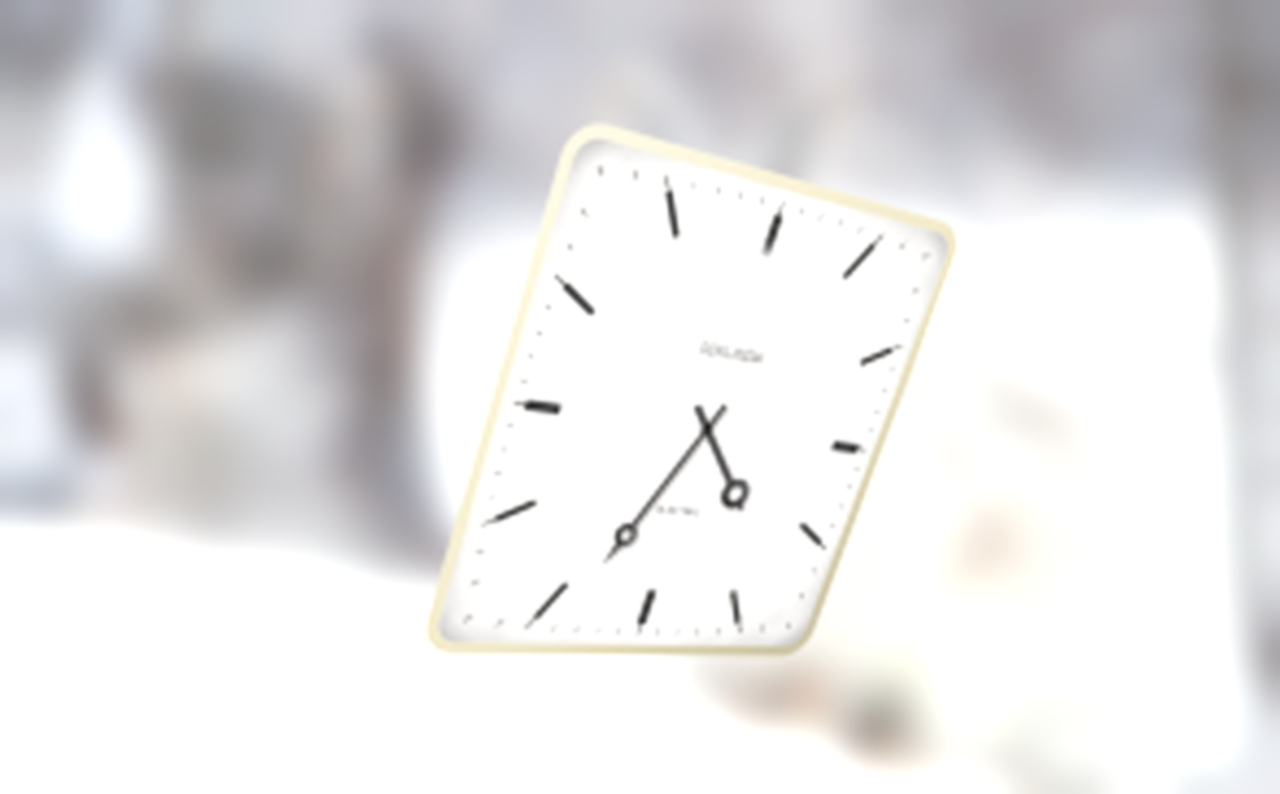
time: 4:34
